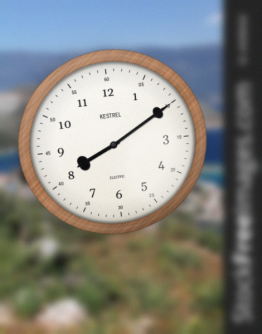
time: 8:10
